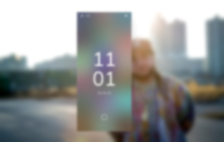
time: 11:01
